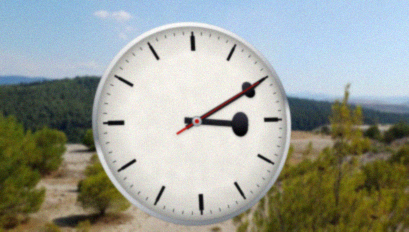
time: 3:10:10
